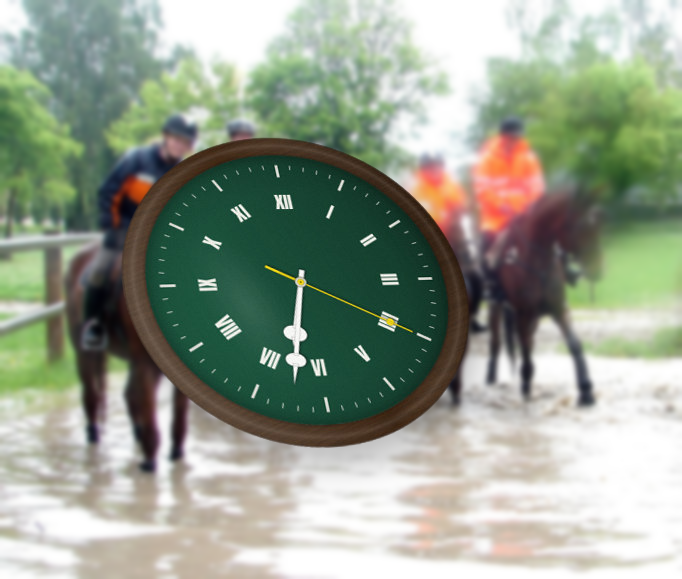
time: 6:32:20
